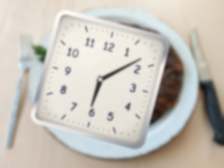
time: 6:08
